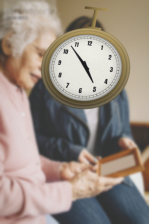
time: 4:53
